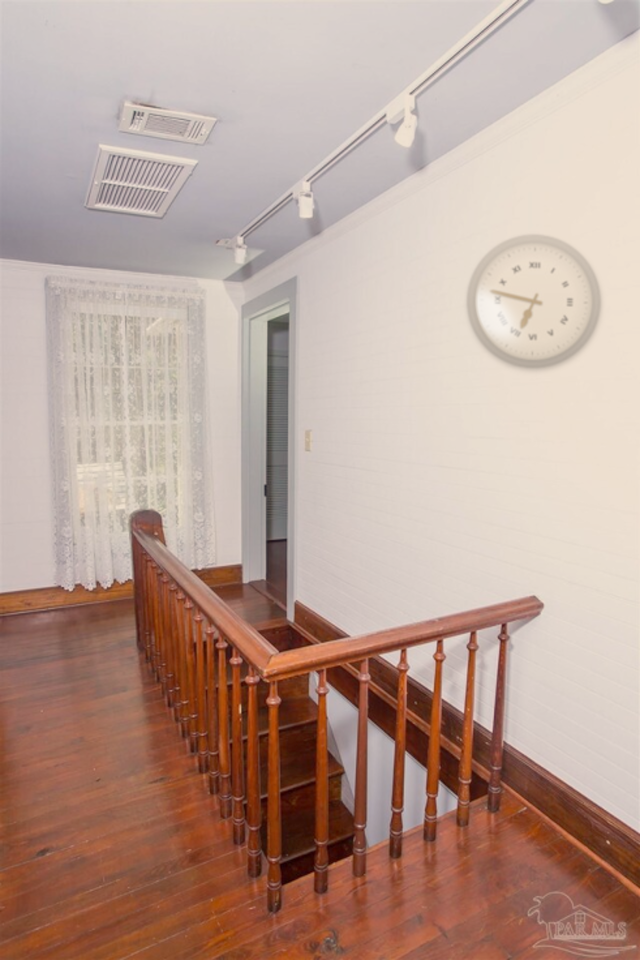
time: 6:47
